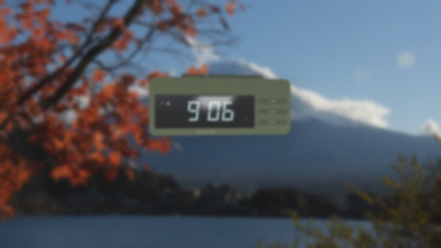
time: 9:06
